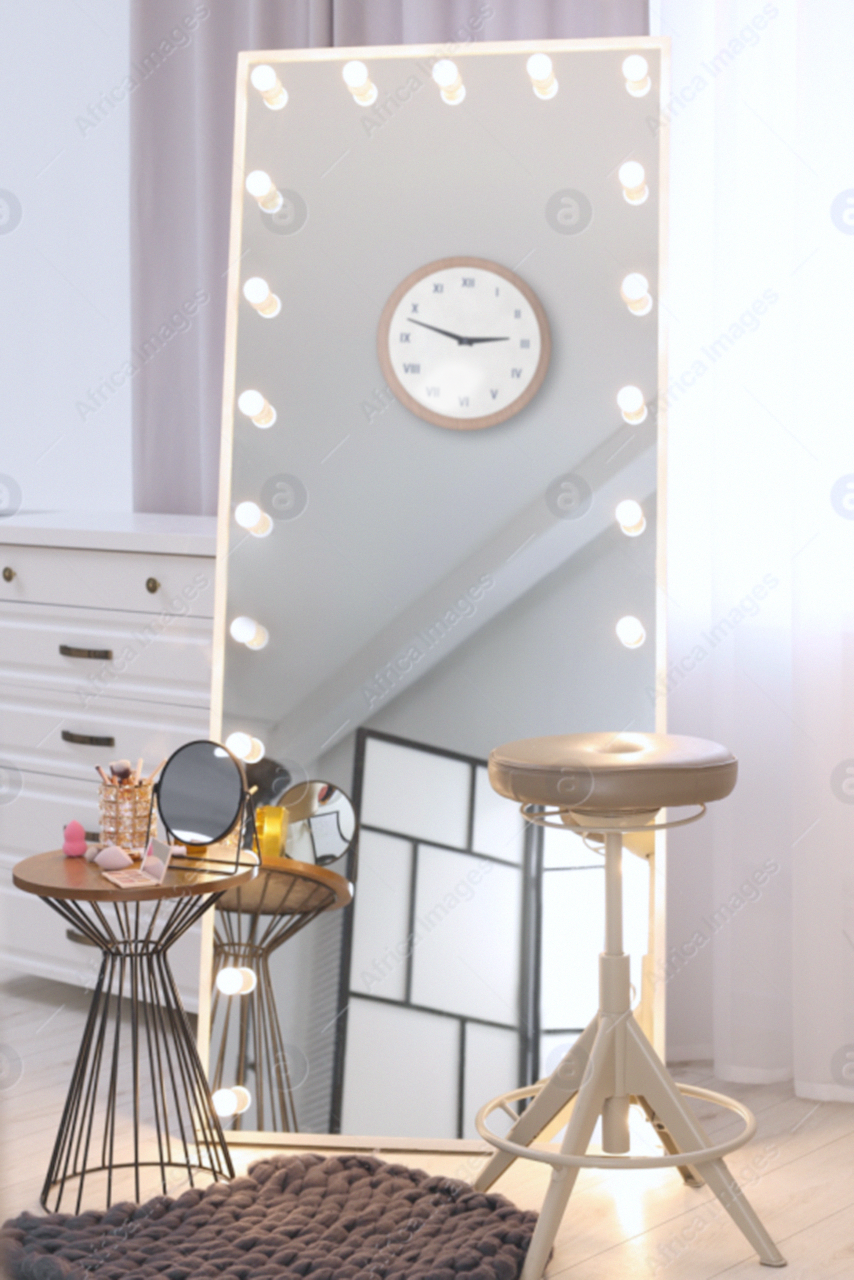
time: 2:48
